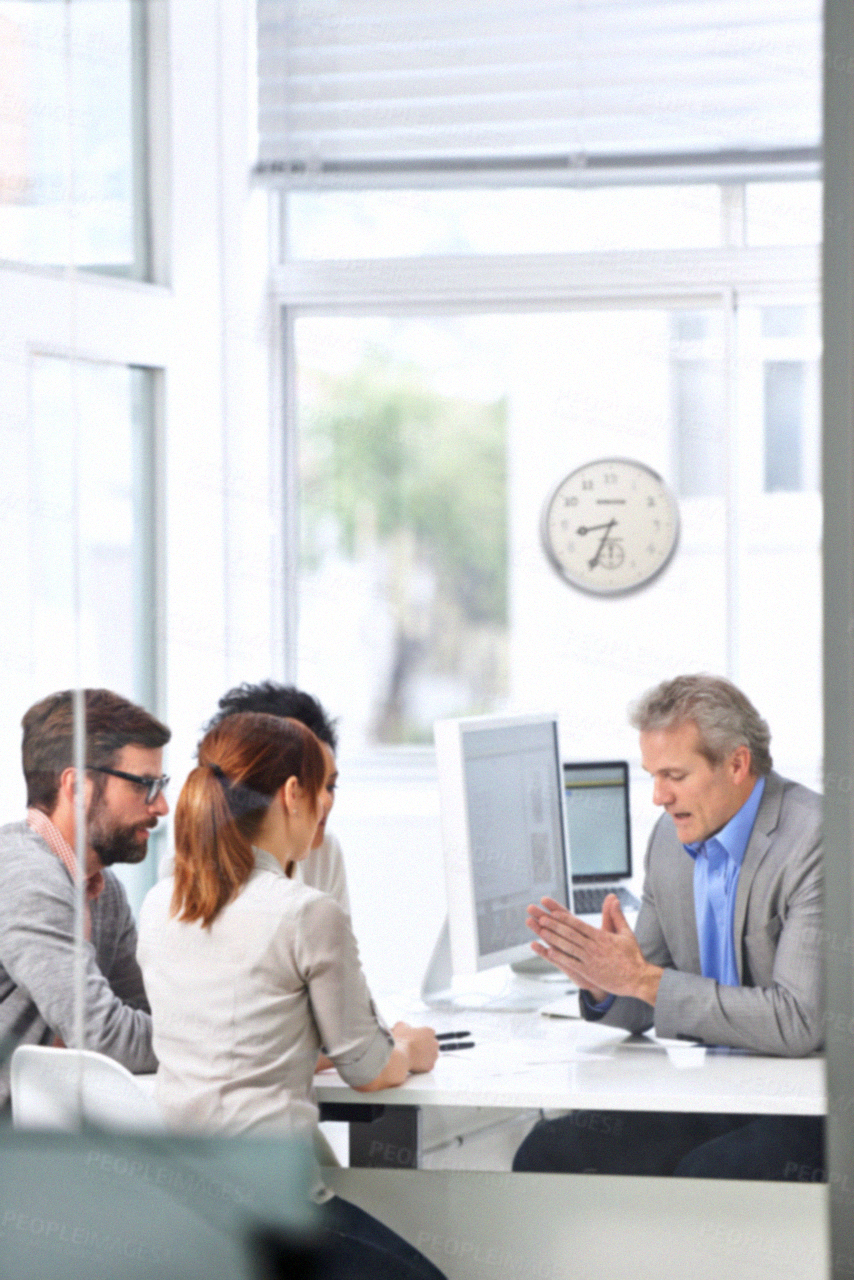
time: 8:34
